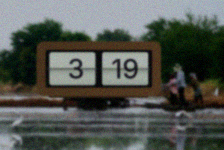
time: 3:19
